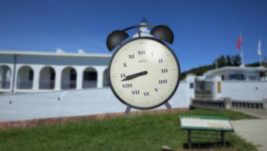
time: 8:43
